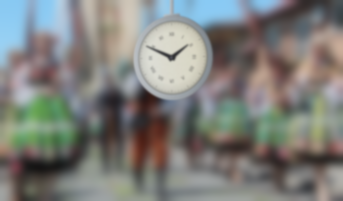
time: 1:49
